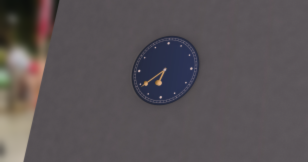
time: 6:39
